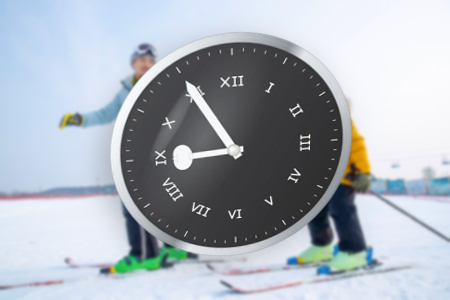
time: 8:55
